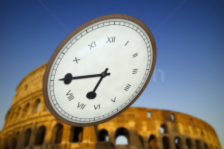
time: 6:45
